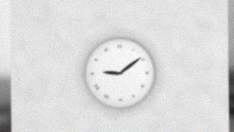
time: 9:09
